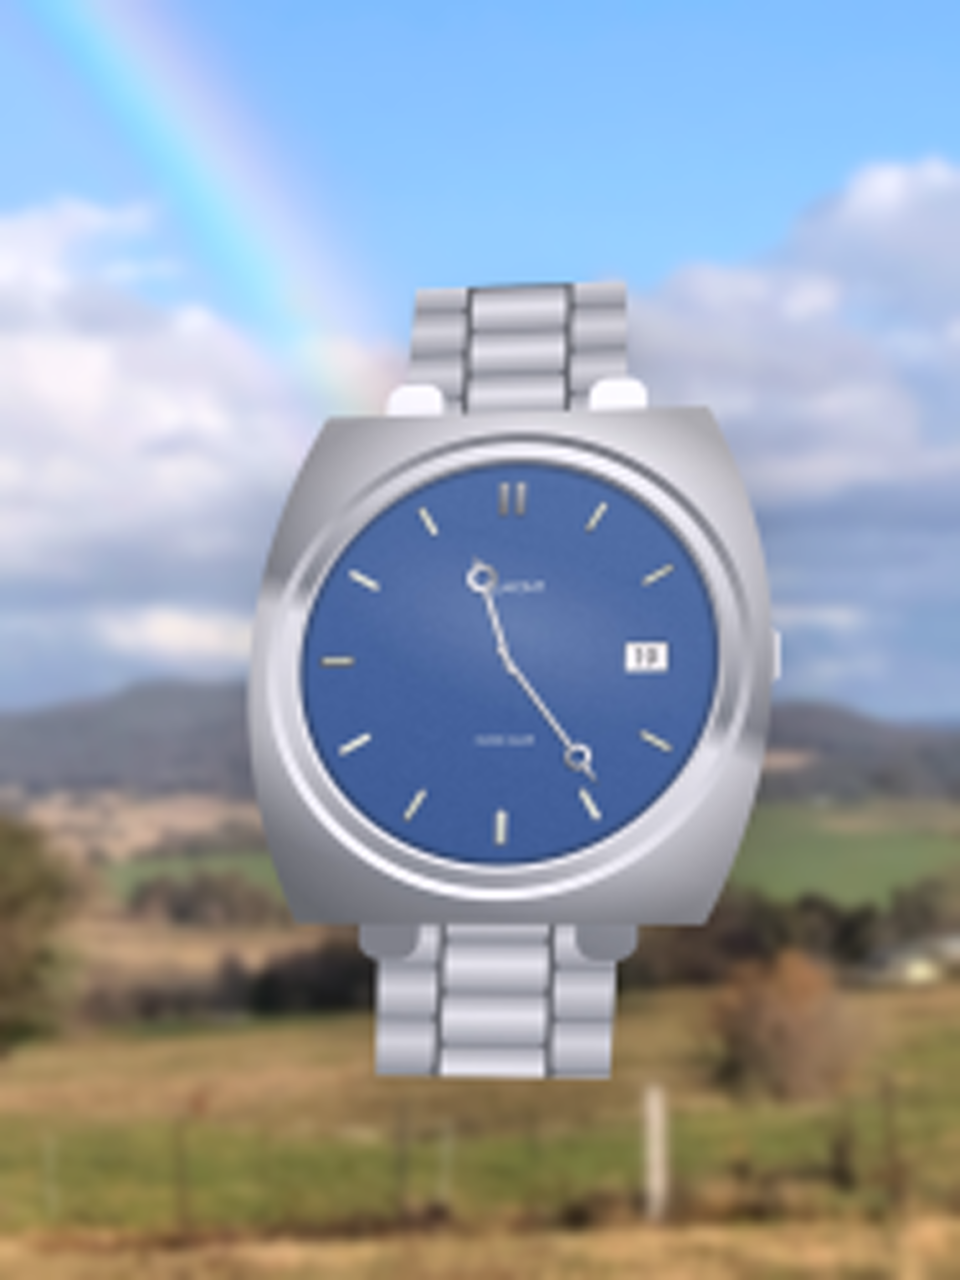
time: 11:24
